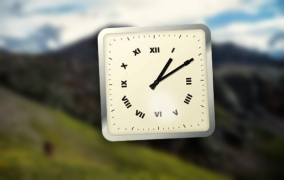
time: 1:10
